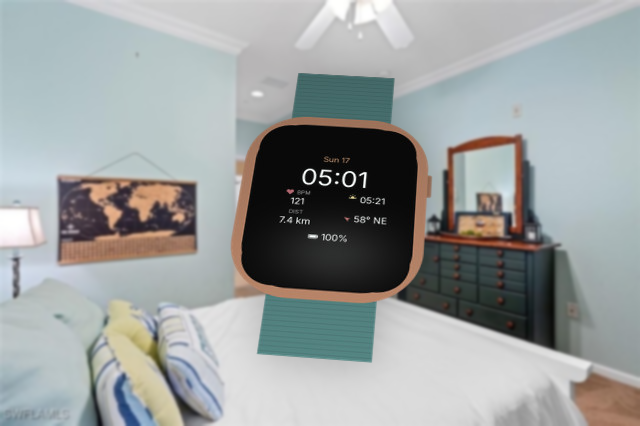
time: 5:01
